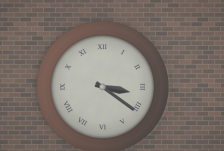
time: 3:21
